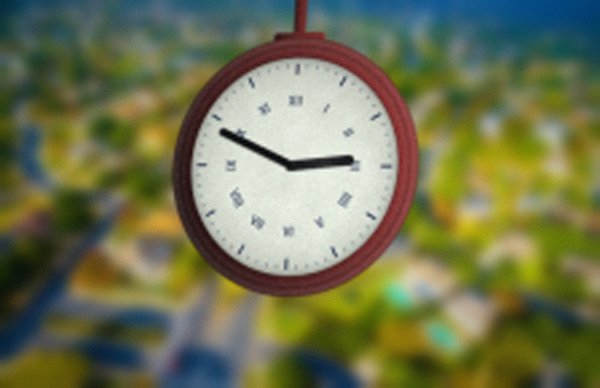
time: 2:49
